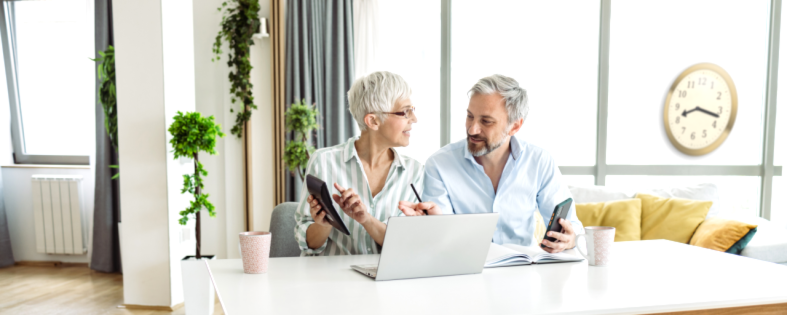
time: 8:17
